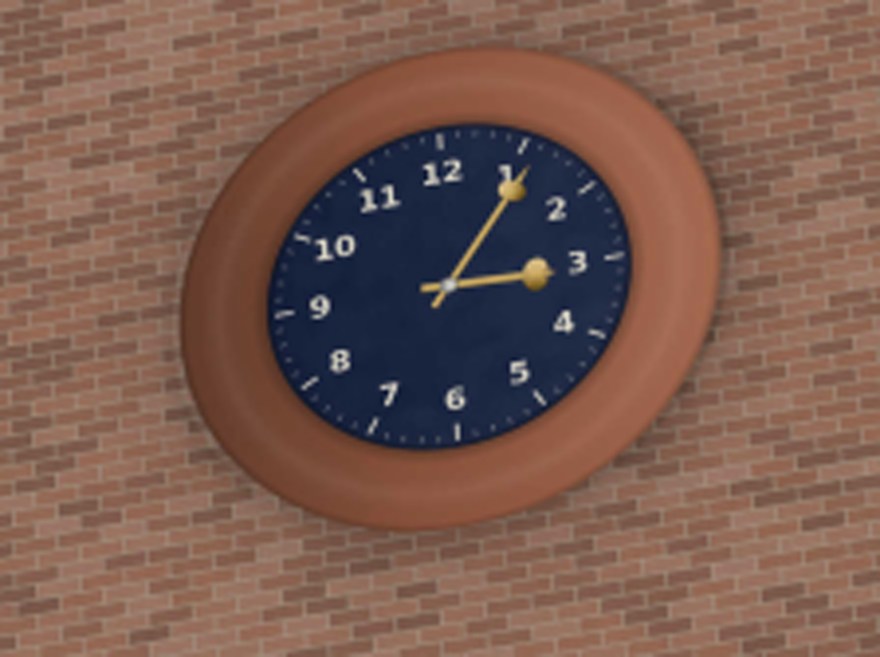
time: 3:06
